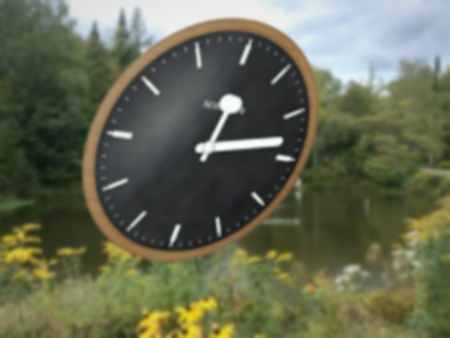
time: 12:13
